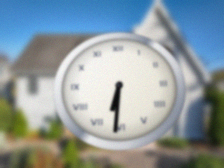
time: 6:31
